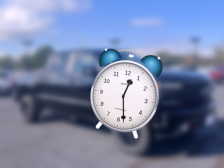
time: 12:28
